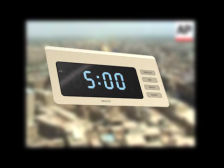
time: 5:00
